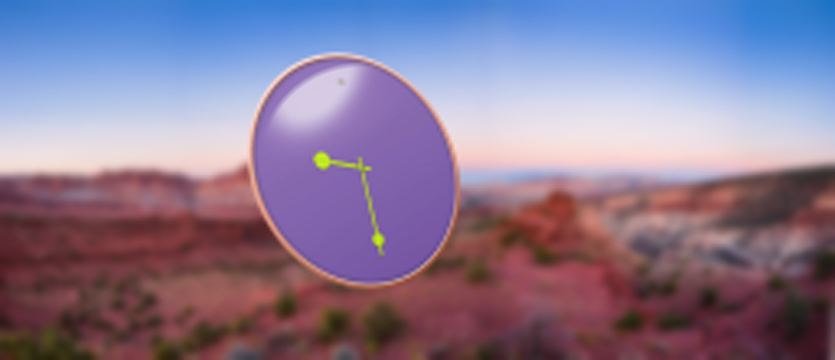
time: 9:30
